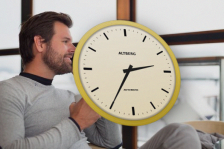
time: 2:35
